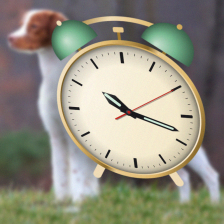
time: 10:18:10
